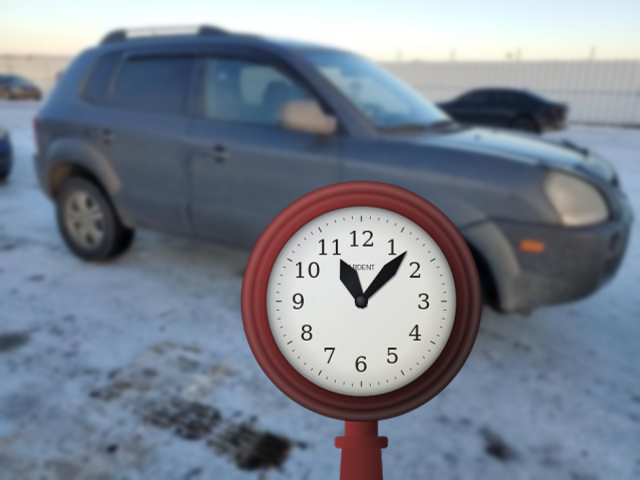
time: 11:07
